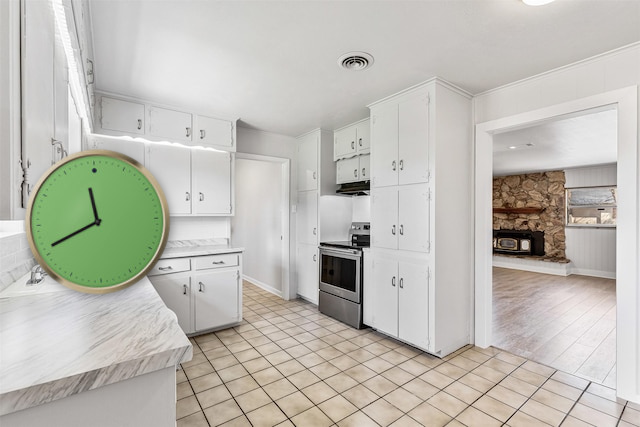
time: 11:41
